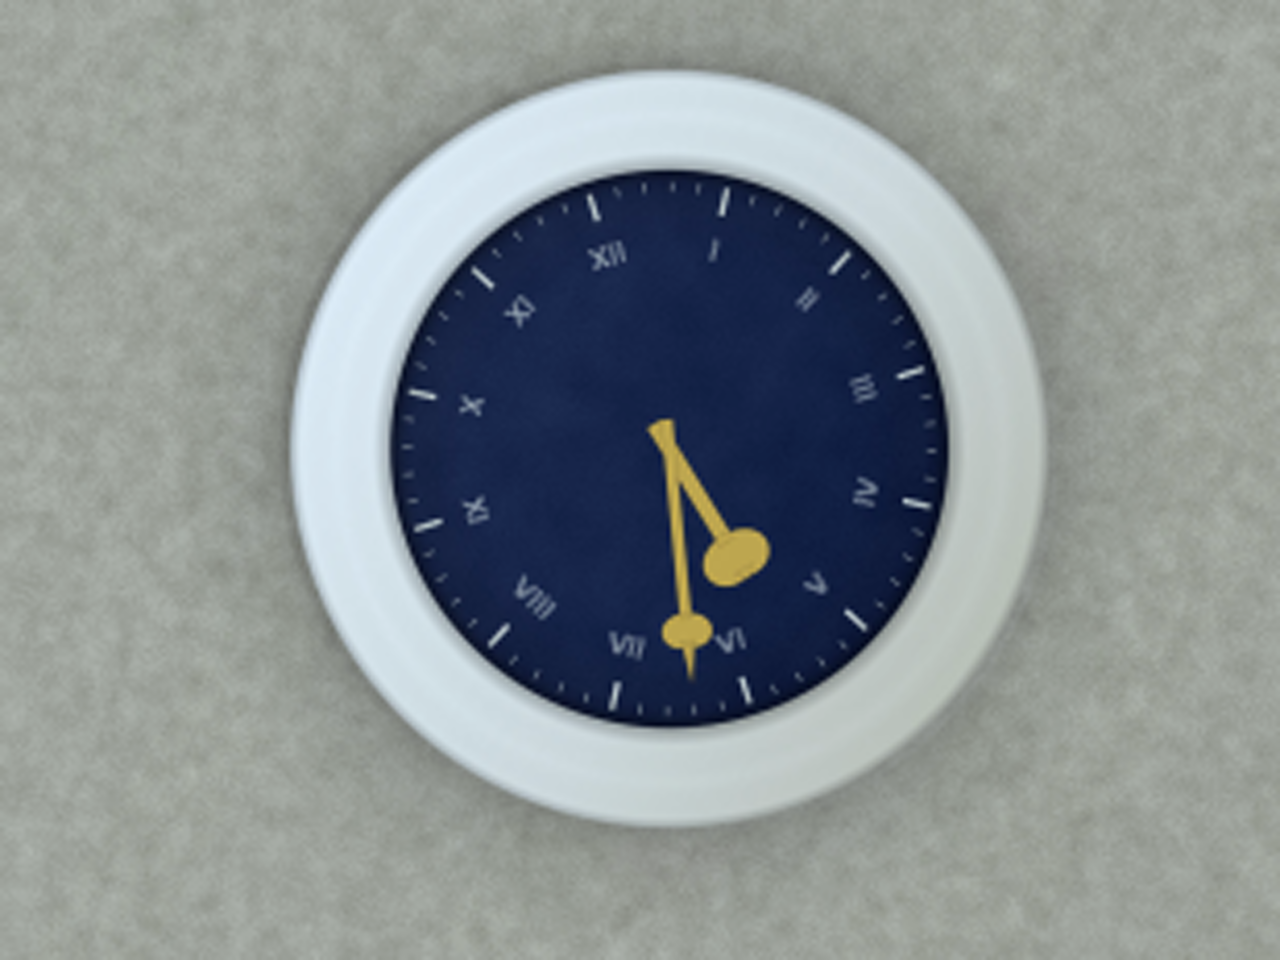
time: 5:32
